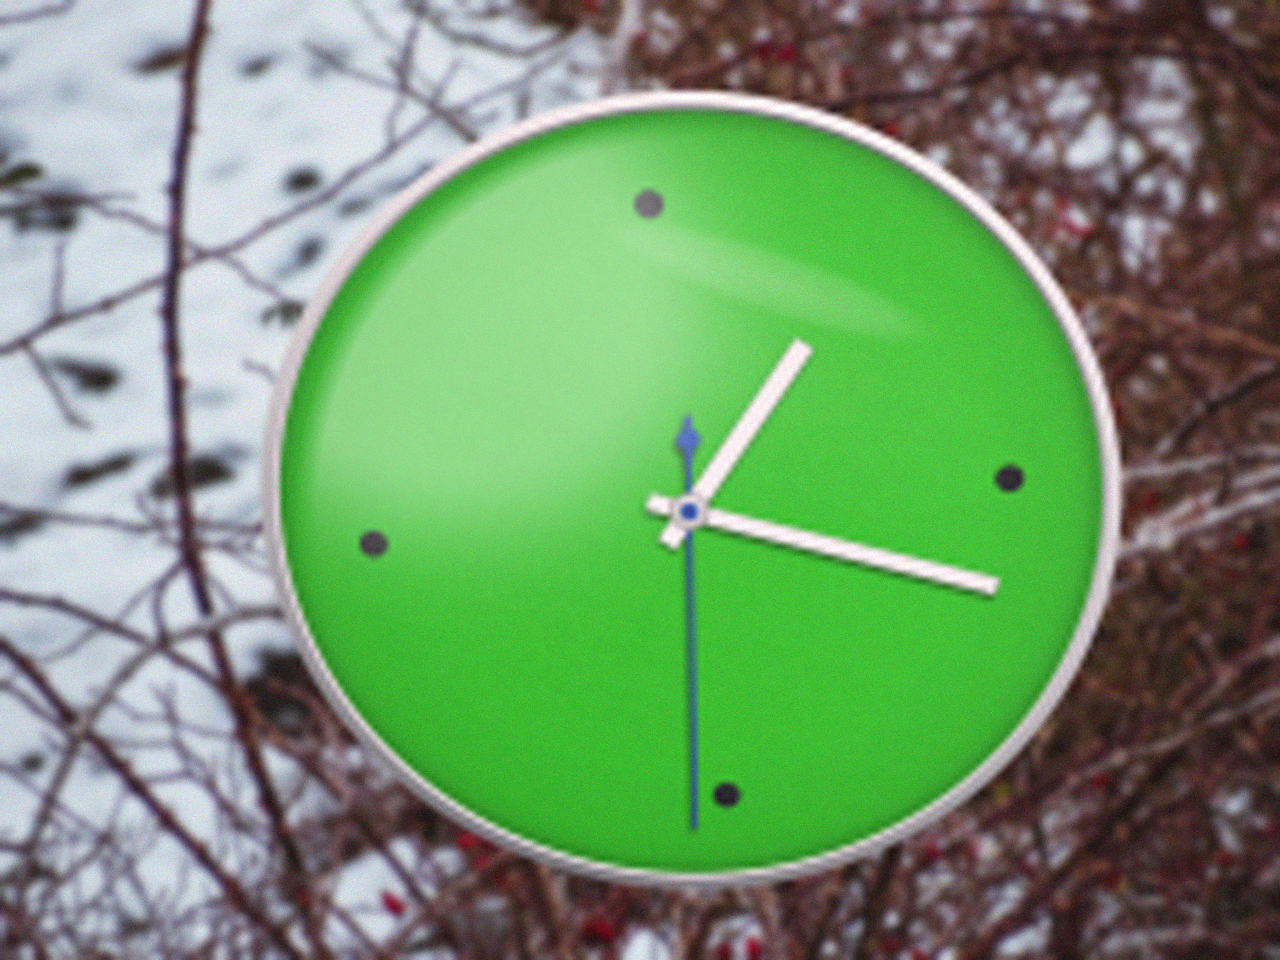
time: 1:18:31
